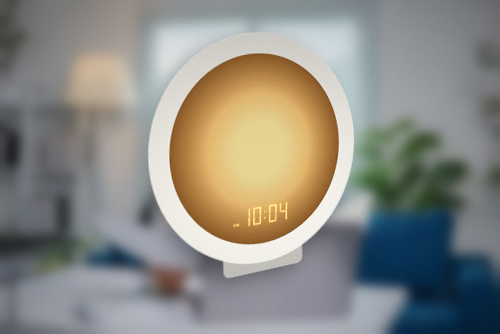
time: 10:04
